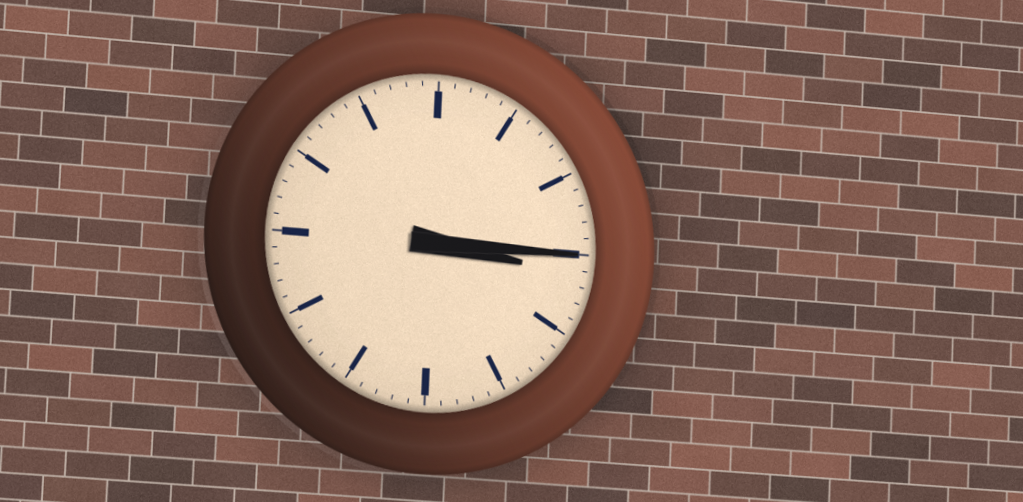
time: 3:15
